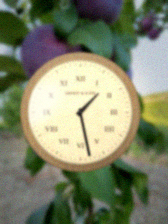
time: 1:28
